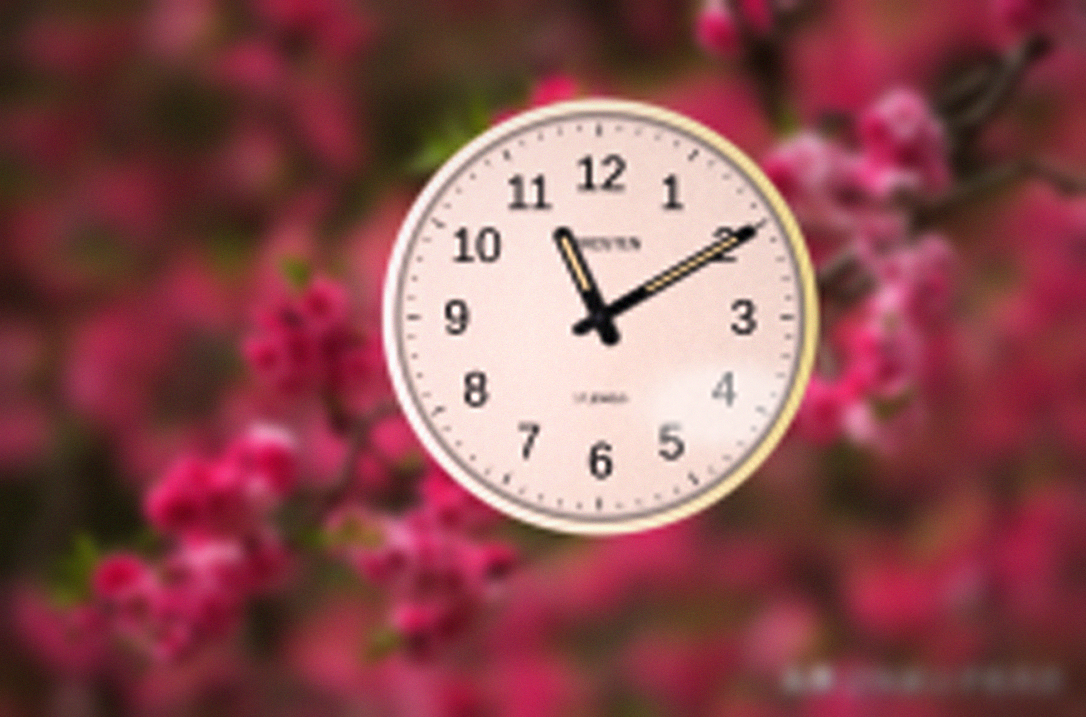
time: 11:10
